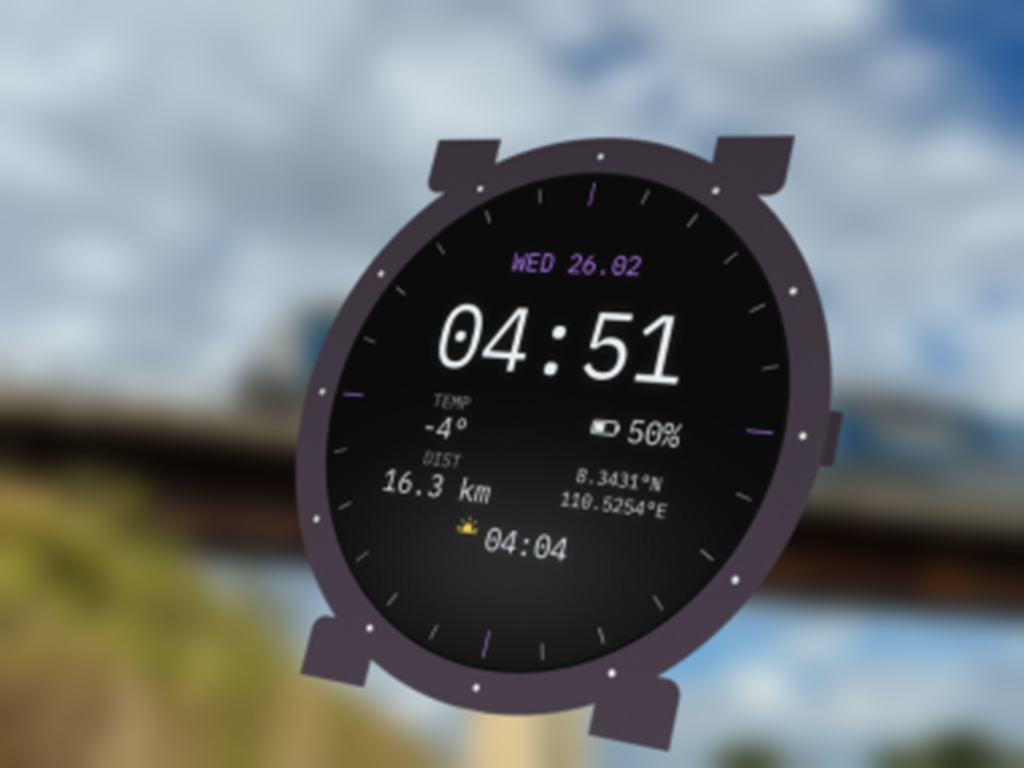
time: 4:51
